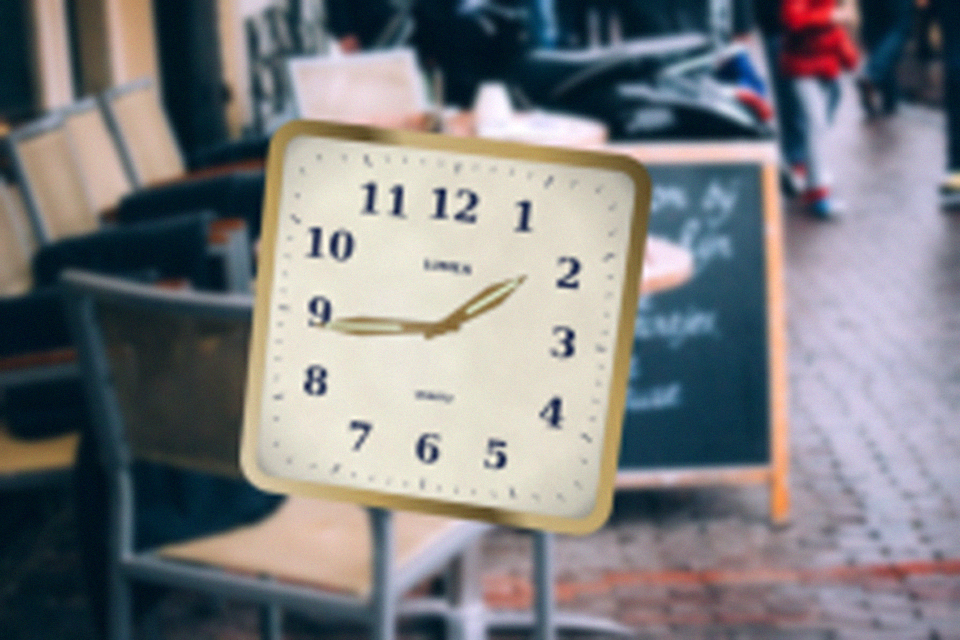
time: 1:44
